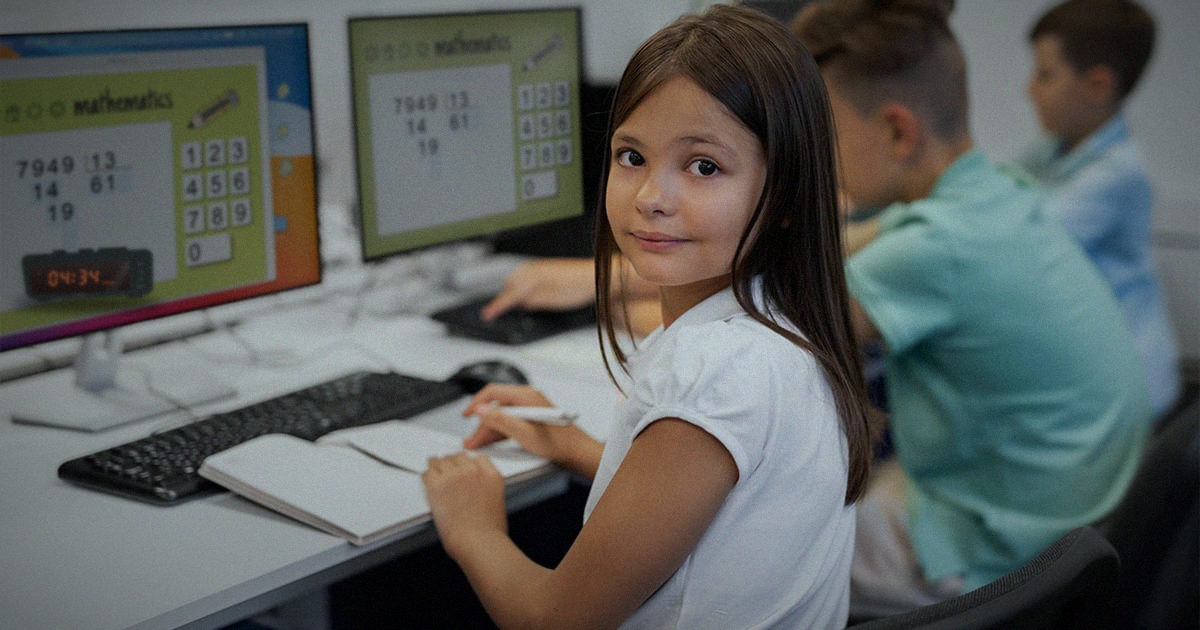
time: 4:34
